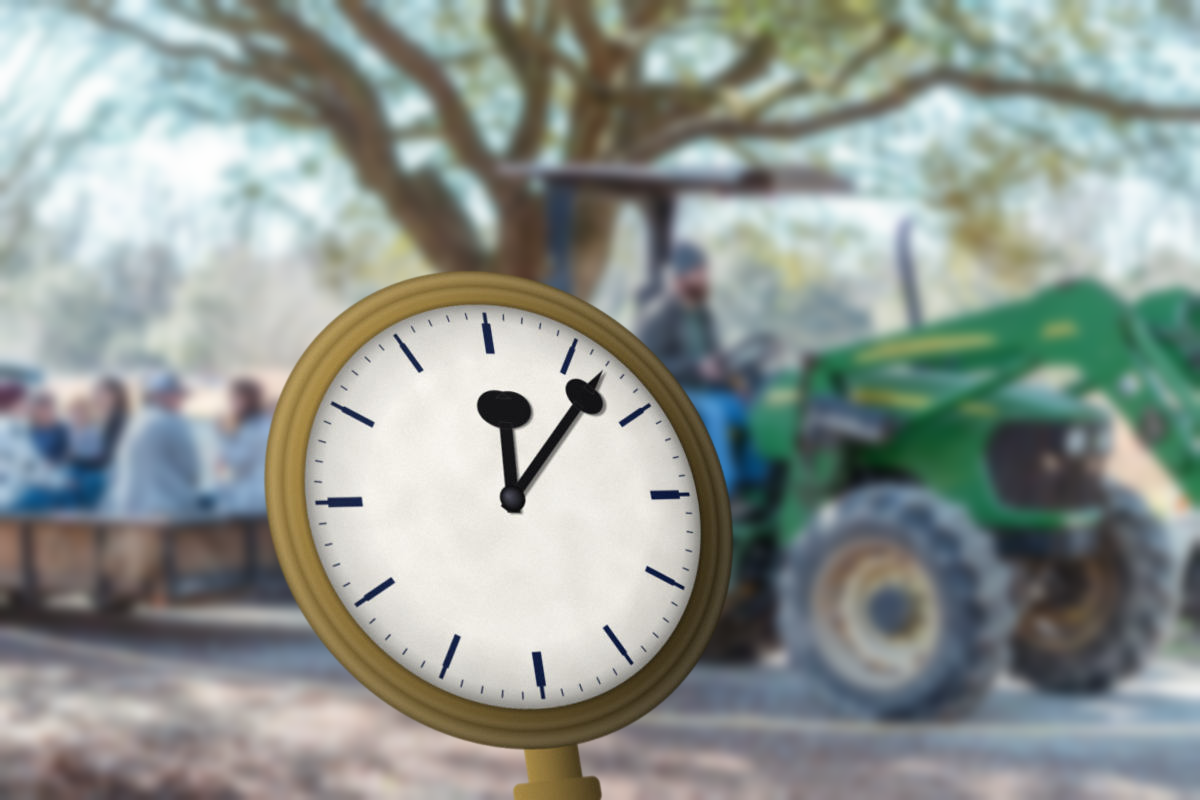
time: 12:07
